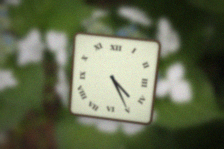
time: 4:25
